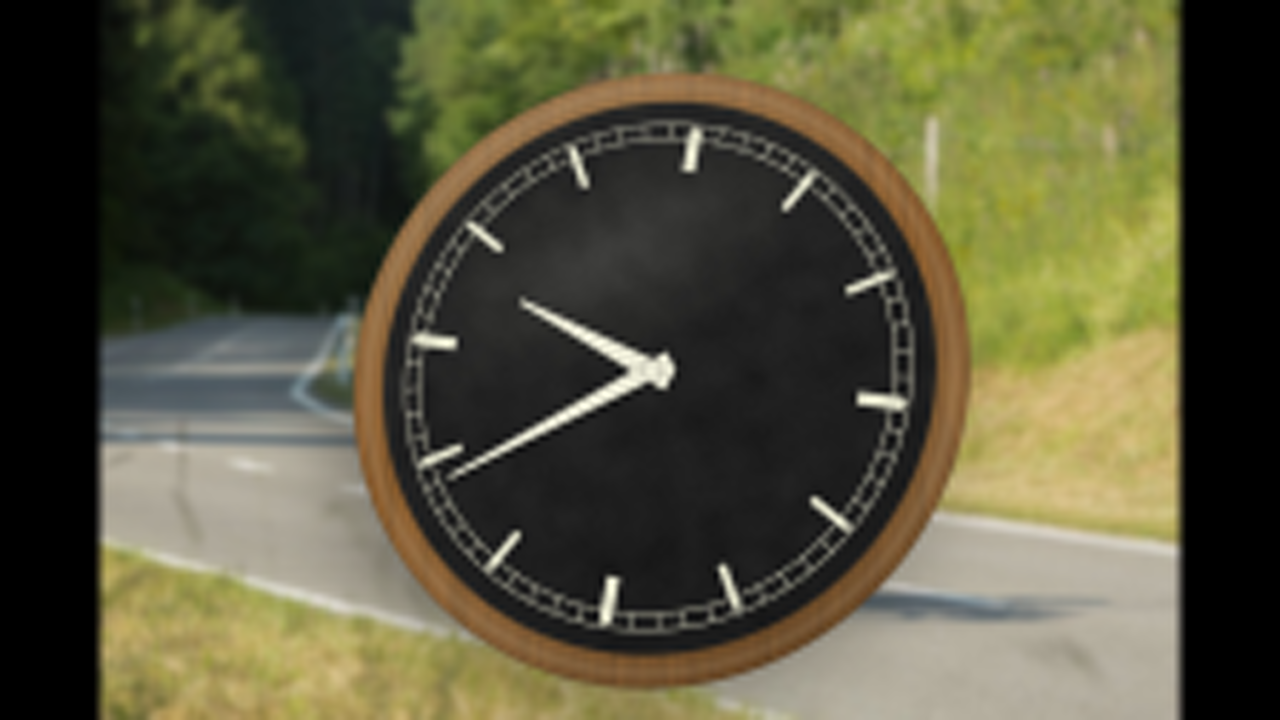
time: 9:39
